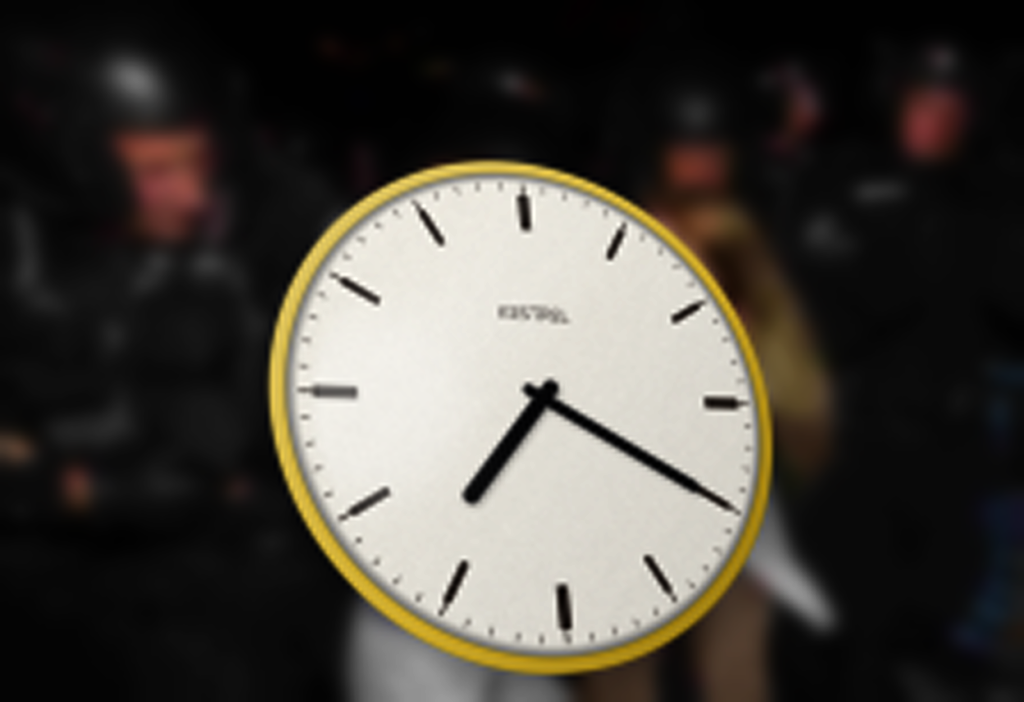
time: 7:20
